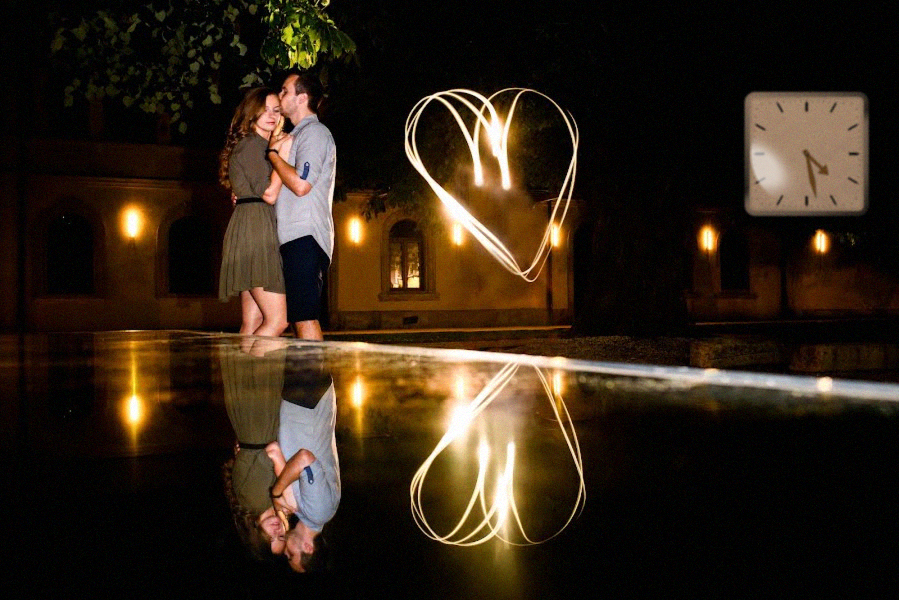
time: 4:28
